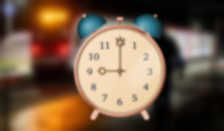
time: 9:00
